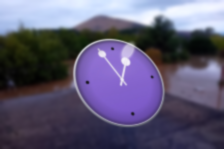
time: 12:56
